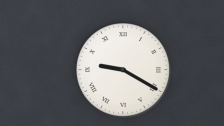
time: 9:20
